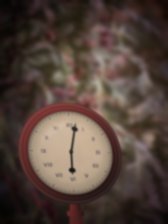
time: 6:02
